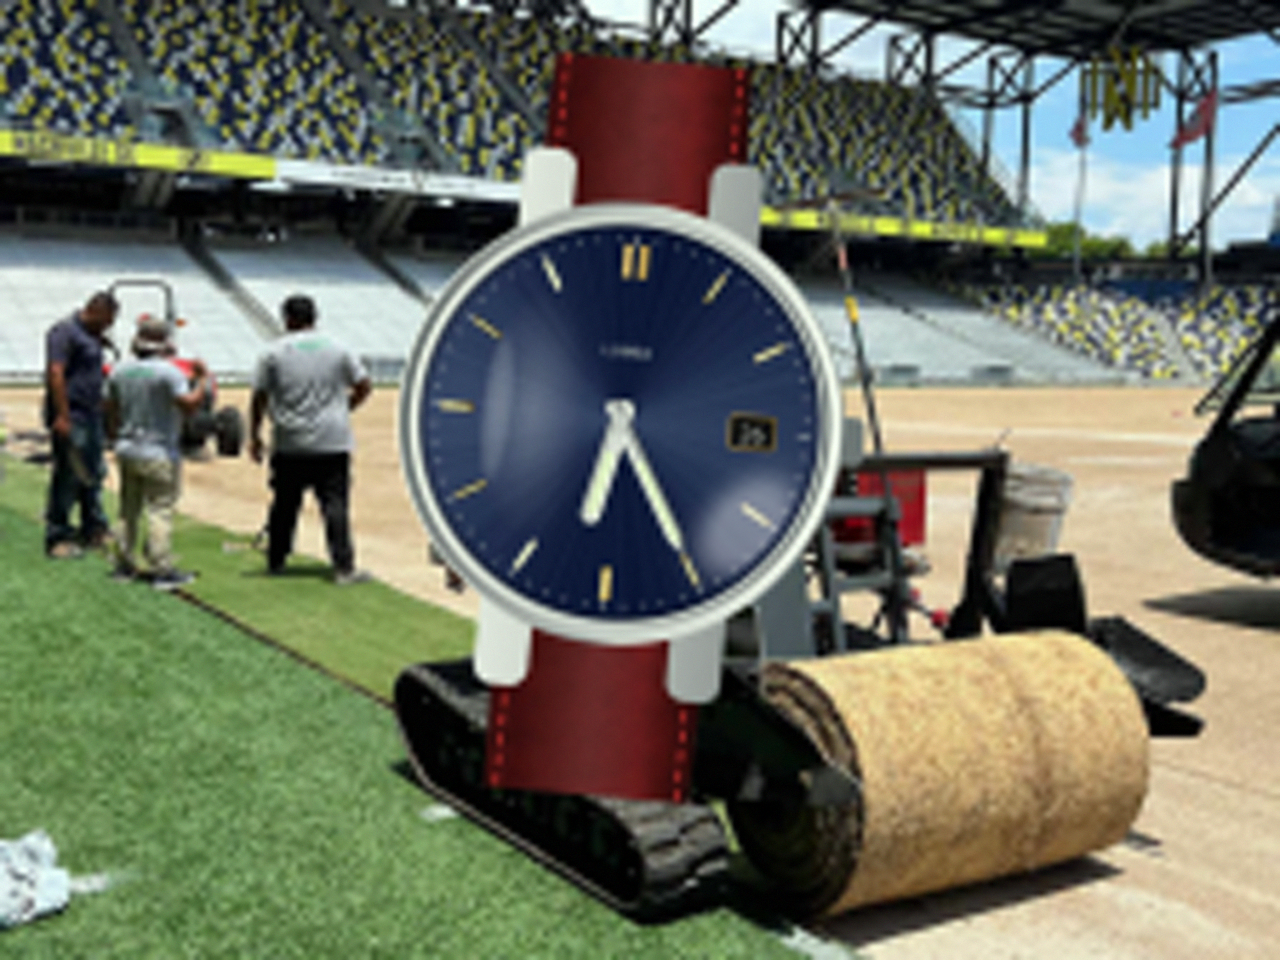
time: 6:25
